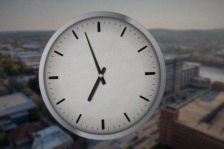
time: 6:57
